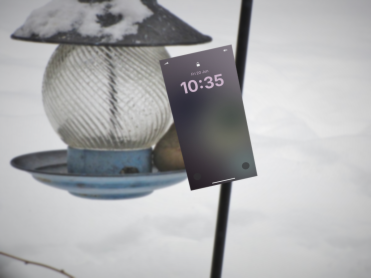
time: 10:35
